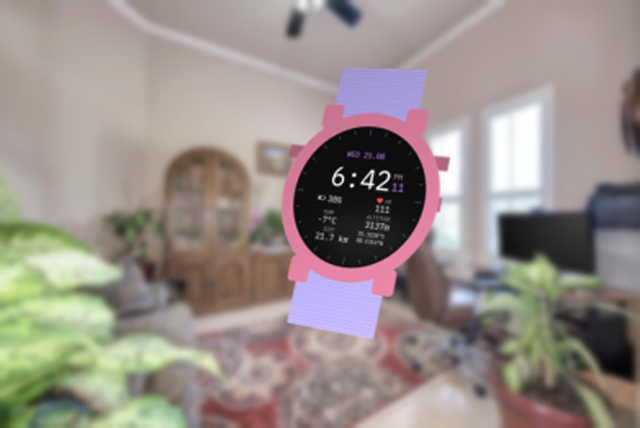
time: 6:42
